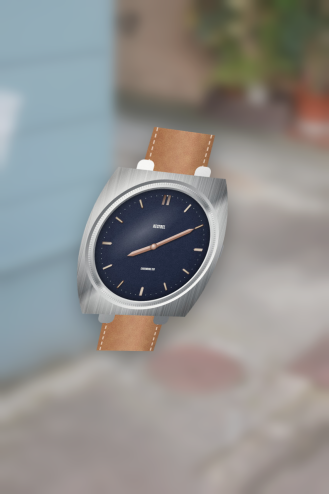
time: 8:10
